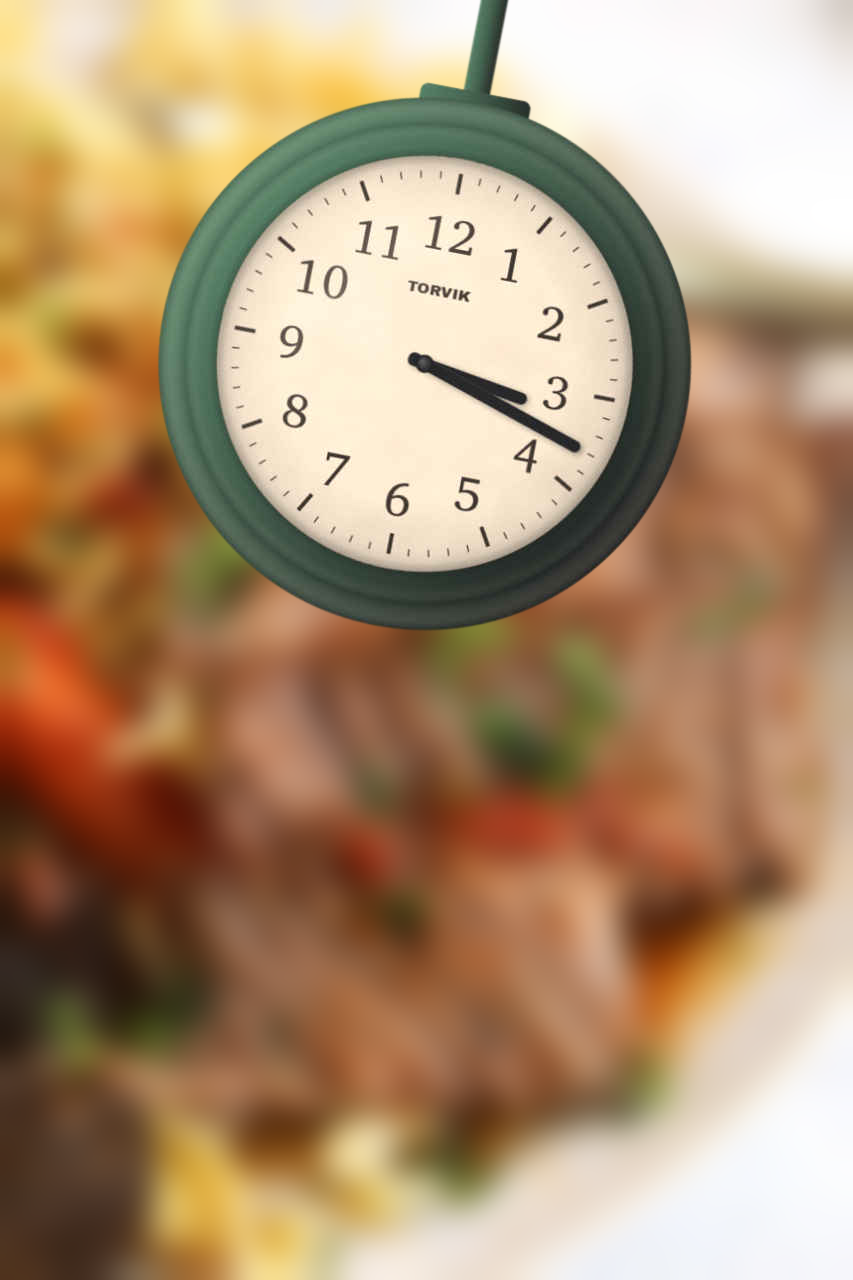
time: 3:18
